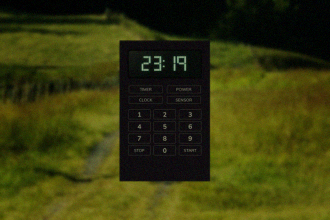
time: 23:19
